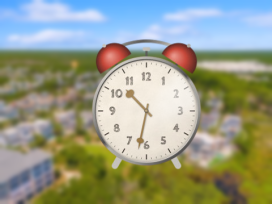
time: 10:32
